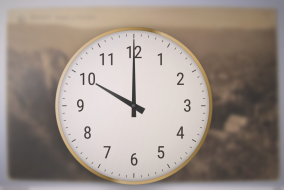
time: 10:00
